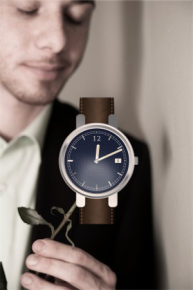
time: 12:11
